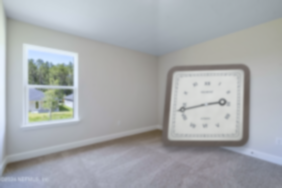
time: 2:43
